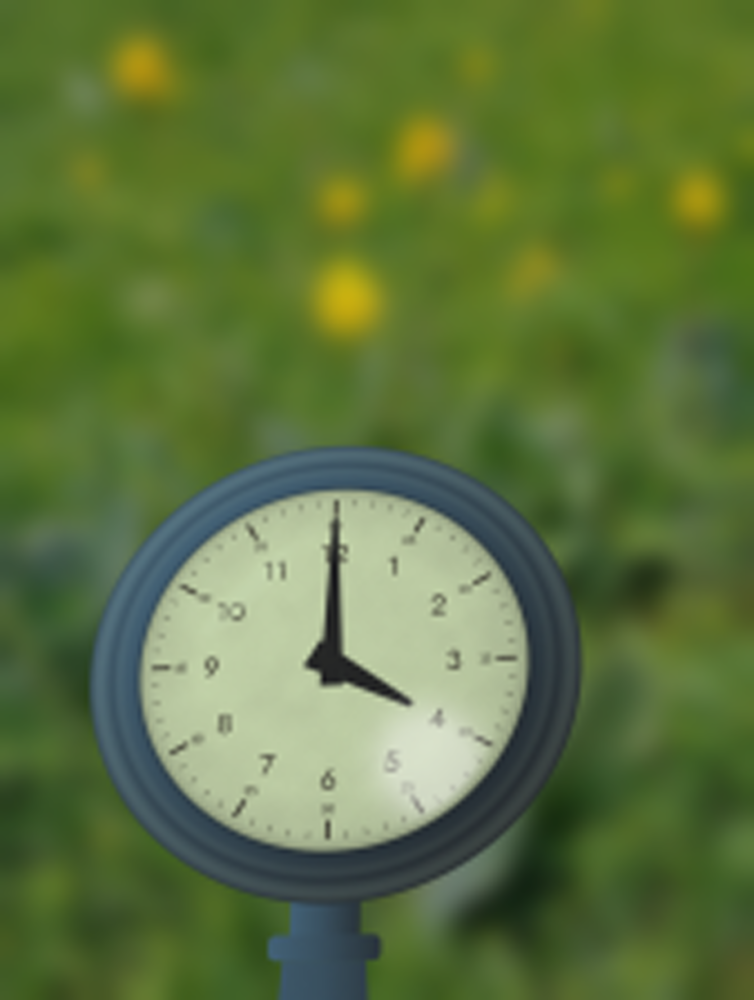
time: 4:00
